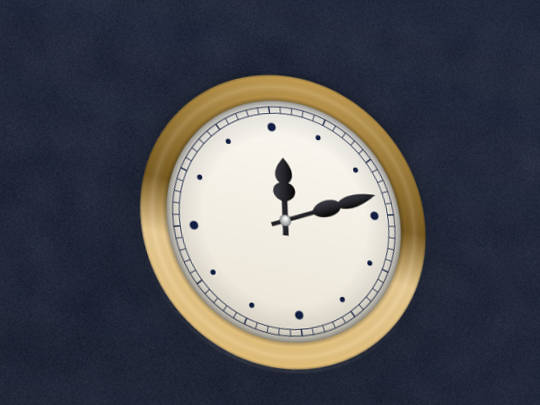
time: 12:13
